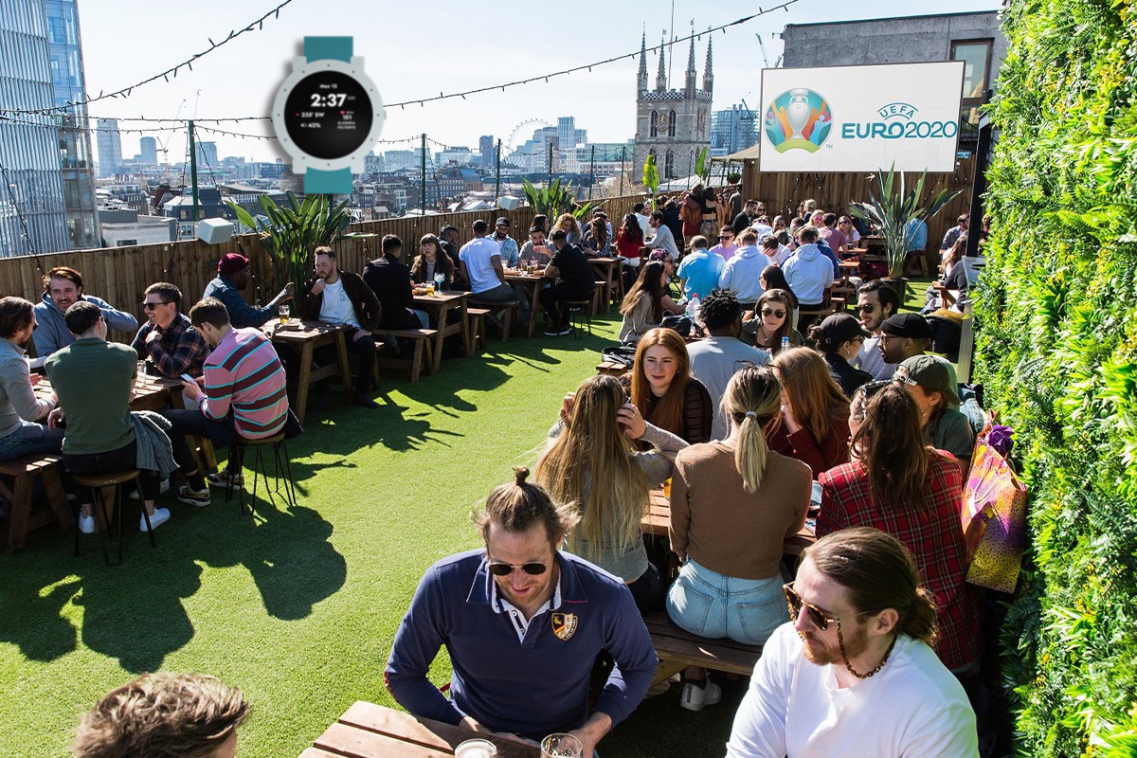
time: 2:37
